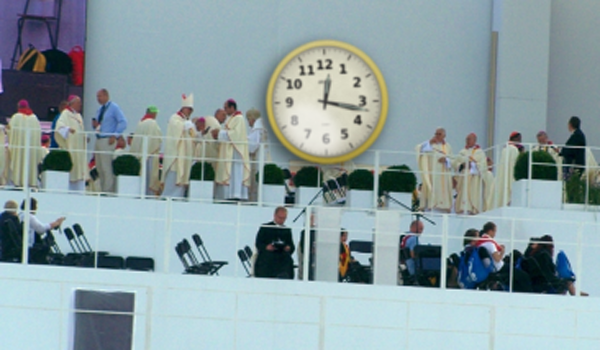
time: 12:17
